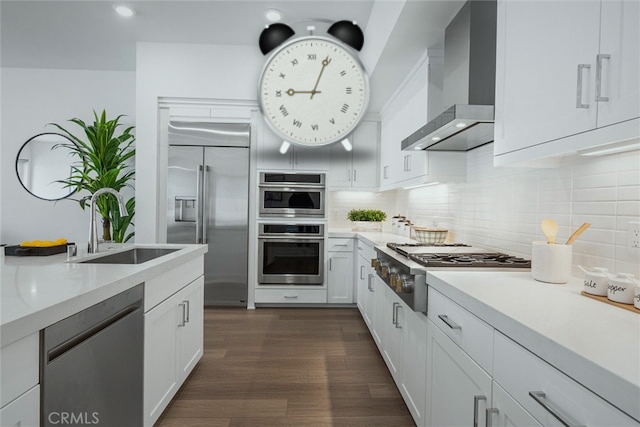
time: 9:04
